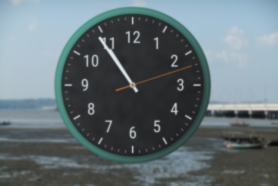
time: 10:54:12
